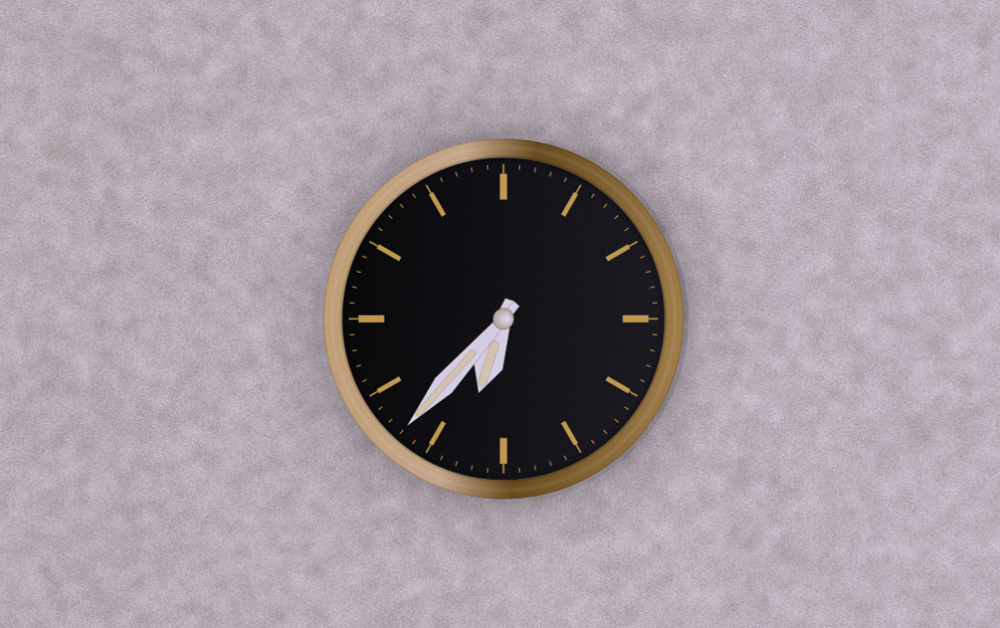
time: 6:37
